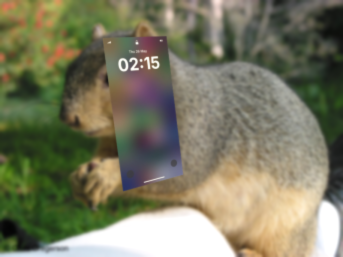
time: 2:15
